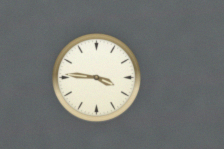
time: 3:46
